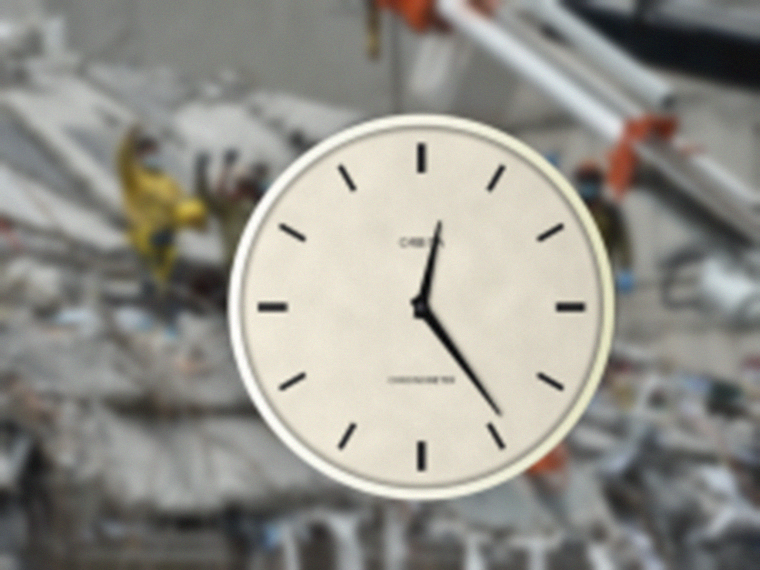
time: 12:24
